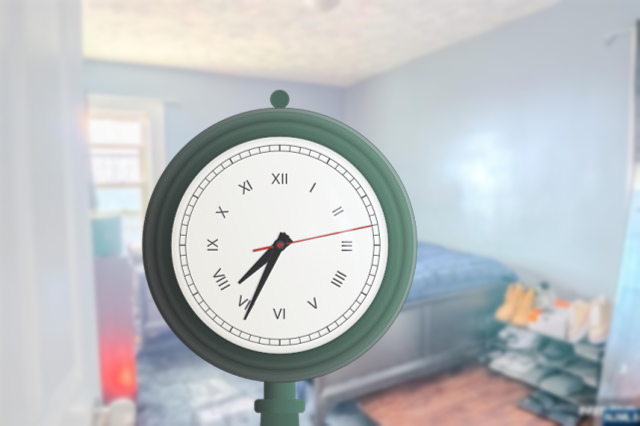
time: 7:34:13
